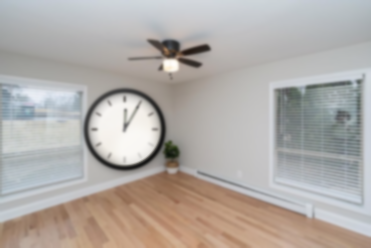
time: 12:05
